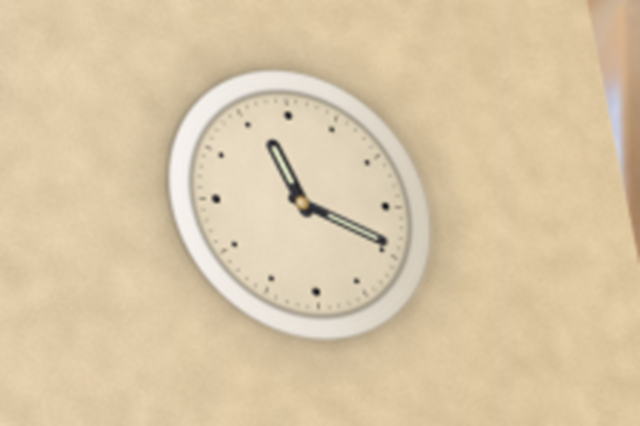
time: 11:19
